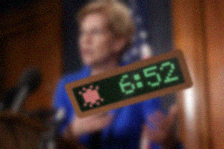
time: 6:52
